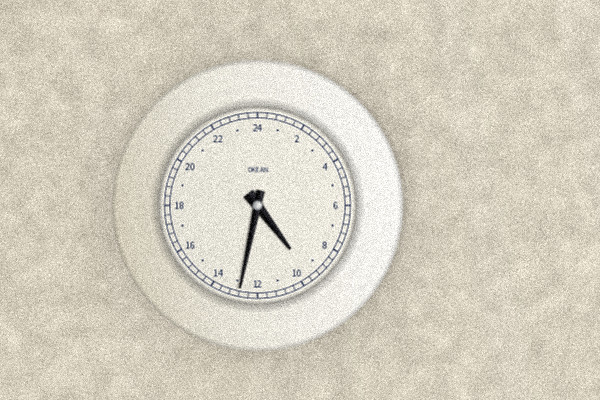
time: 9:32
